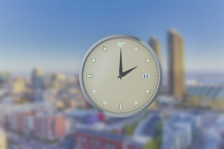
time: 2:00
